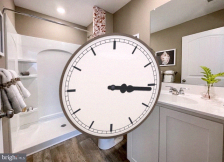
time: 3:16
